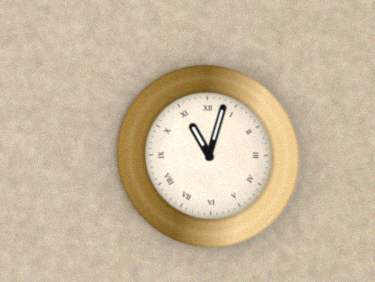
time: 11:03
